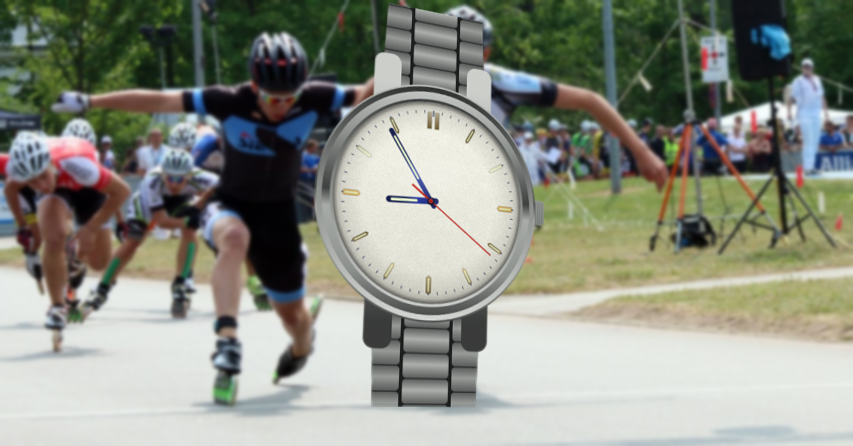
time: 8:54:21
